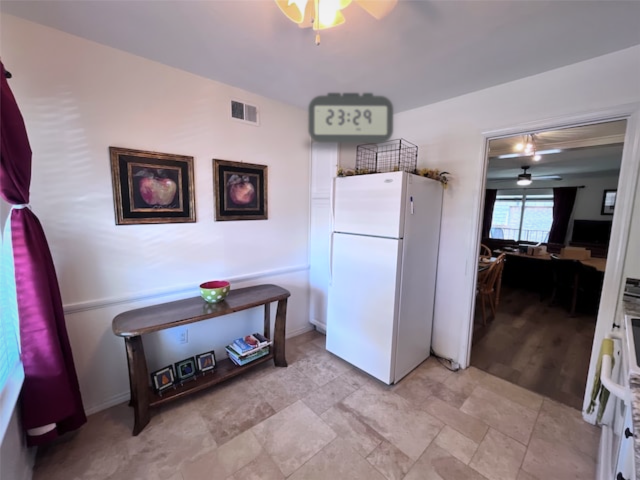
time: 23:29
